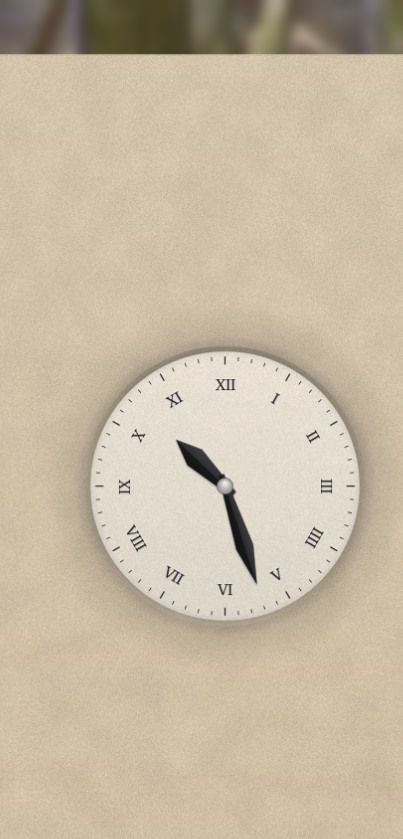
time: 10:27
